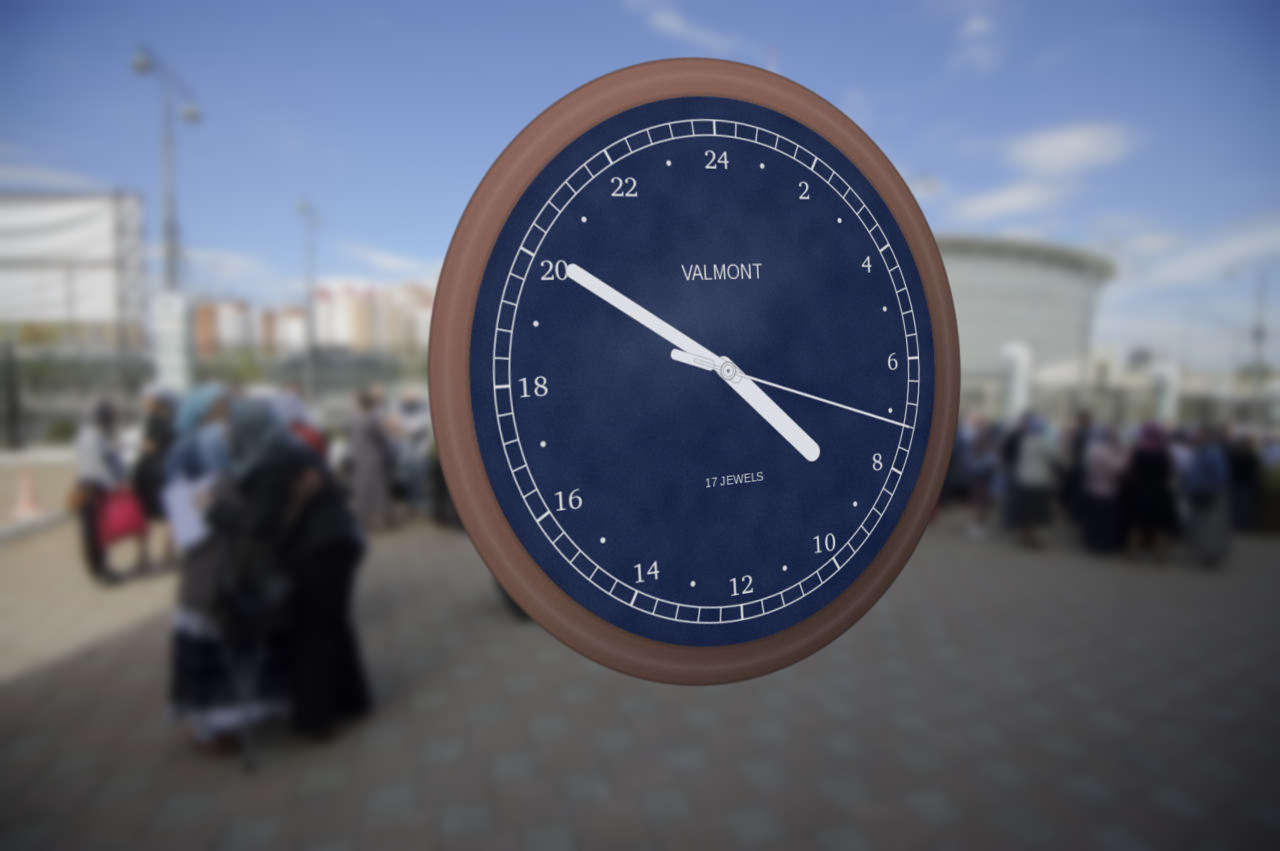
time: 8:50:18
